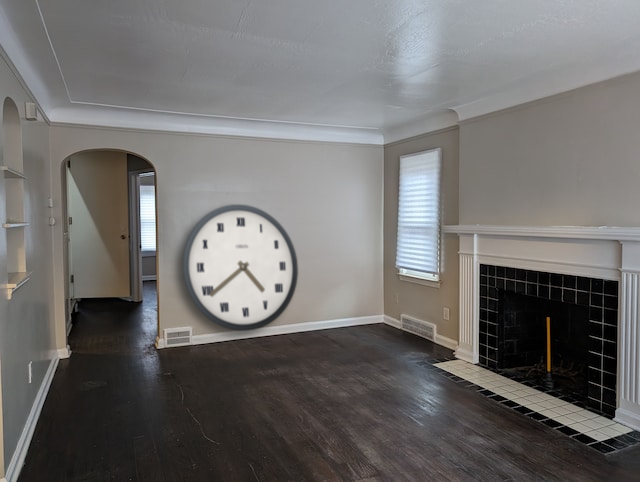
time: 4:39
